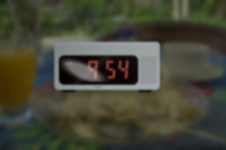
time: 9:54
